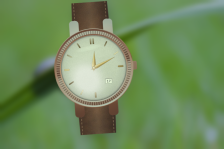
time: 12:11
